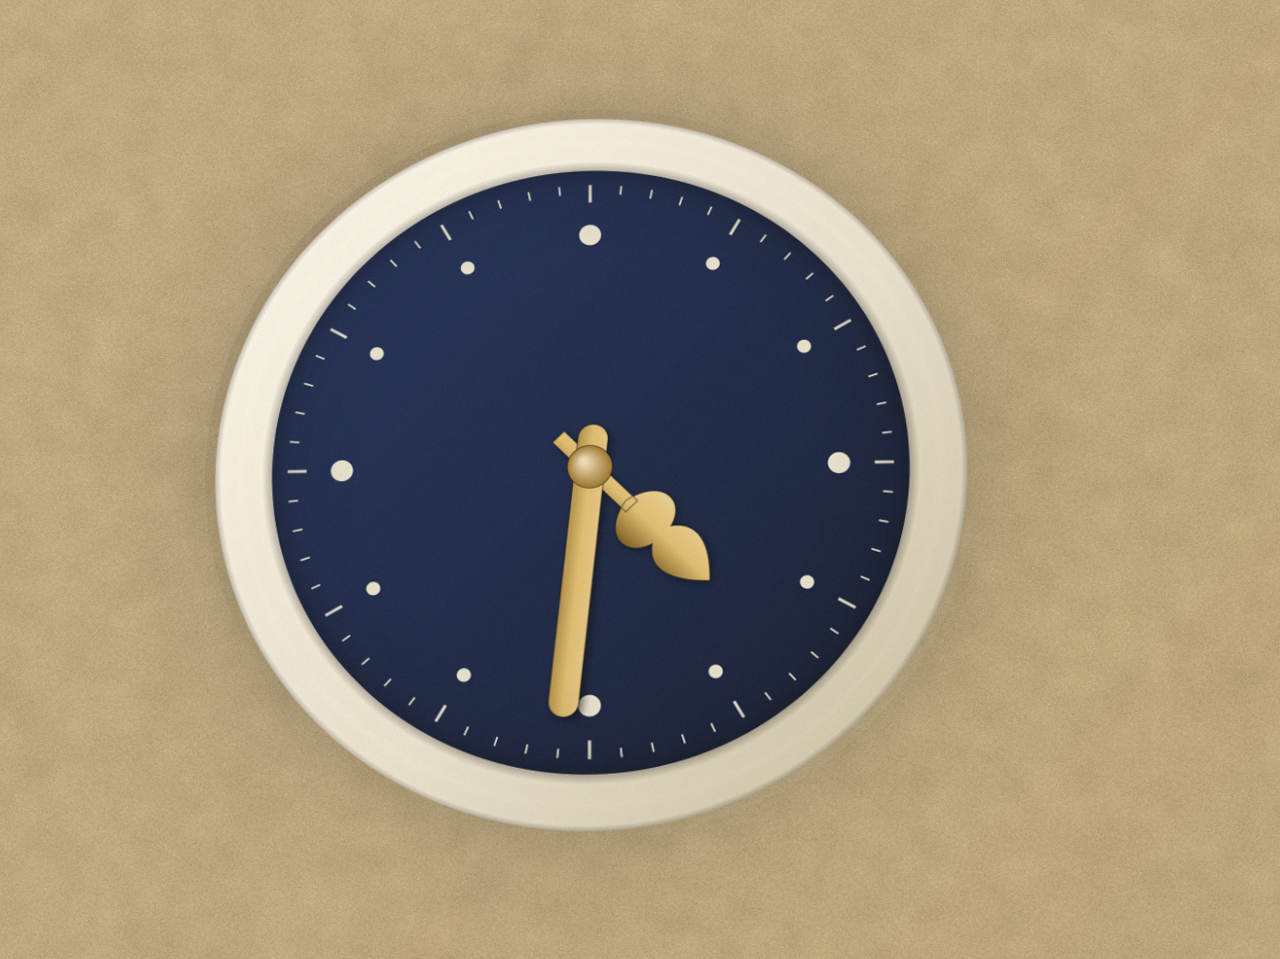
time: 4:31
